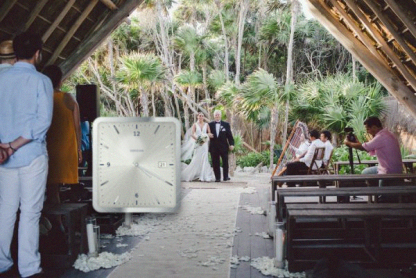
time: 4:20
